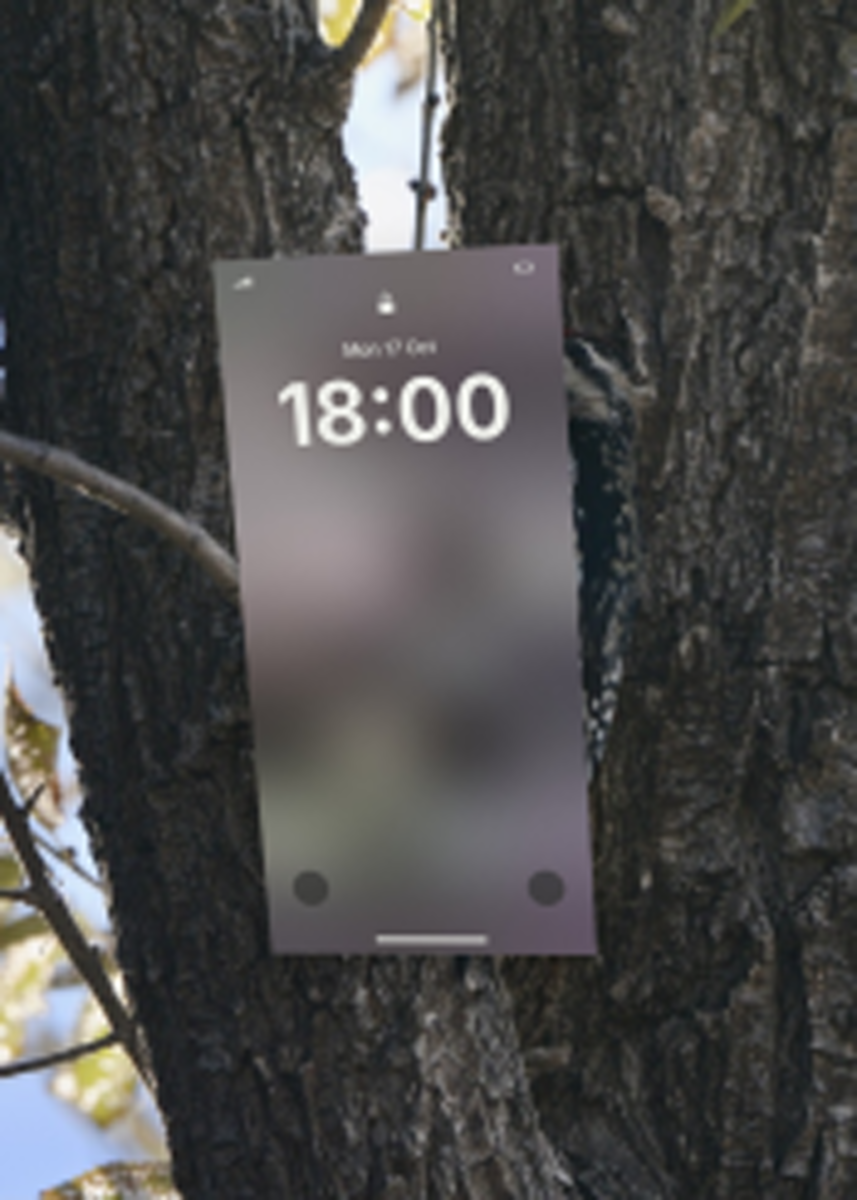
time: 18:00
